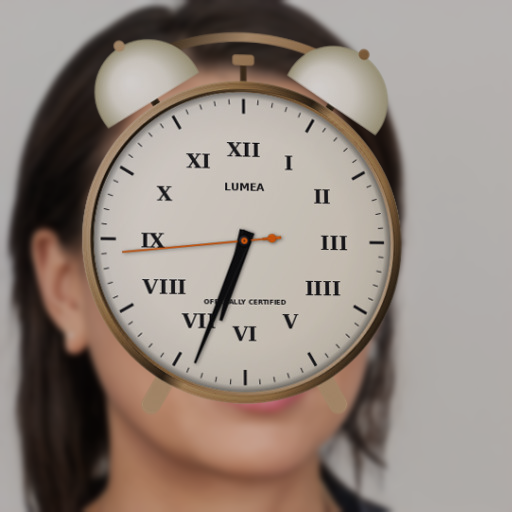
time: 6:33:44
